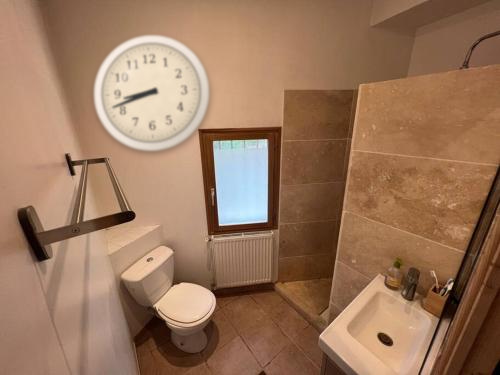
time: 8:42
